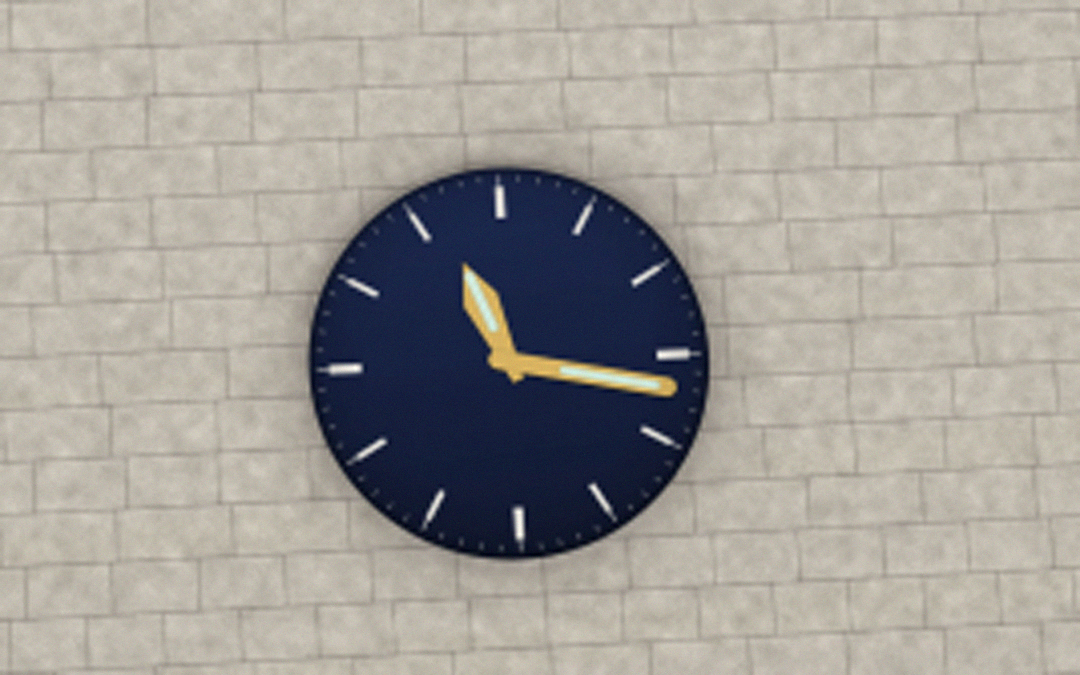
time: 11:17
